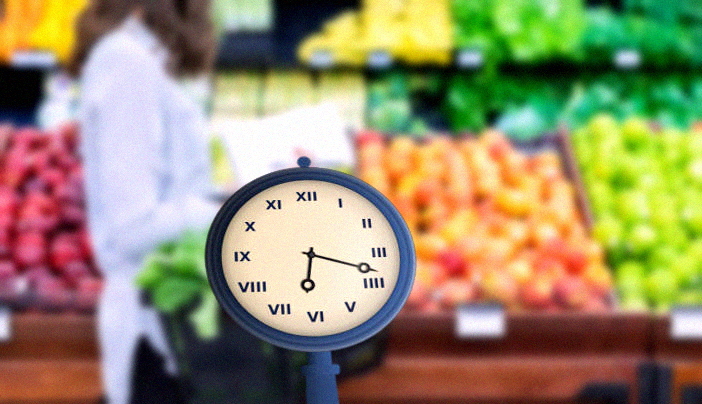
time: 6:18
